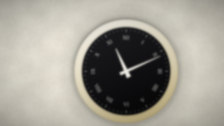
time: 11:11
